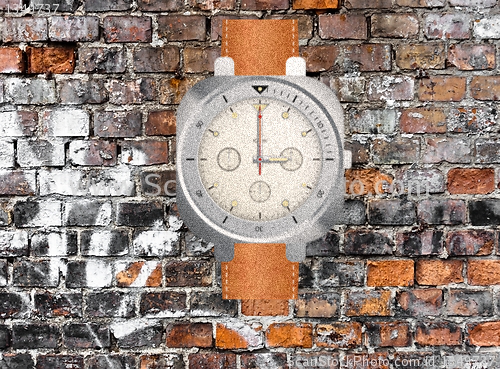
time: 3:00
